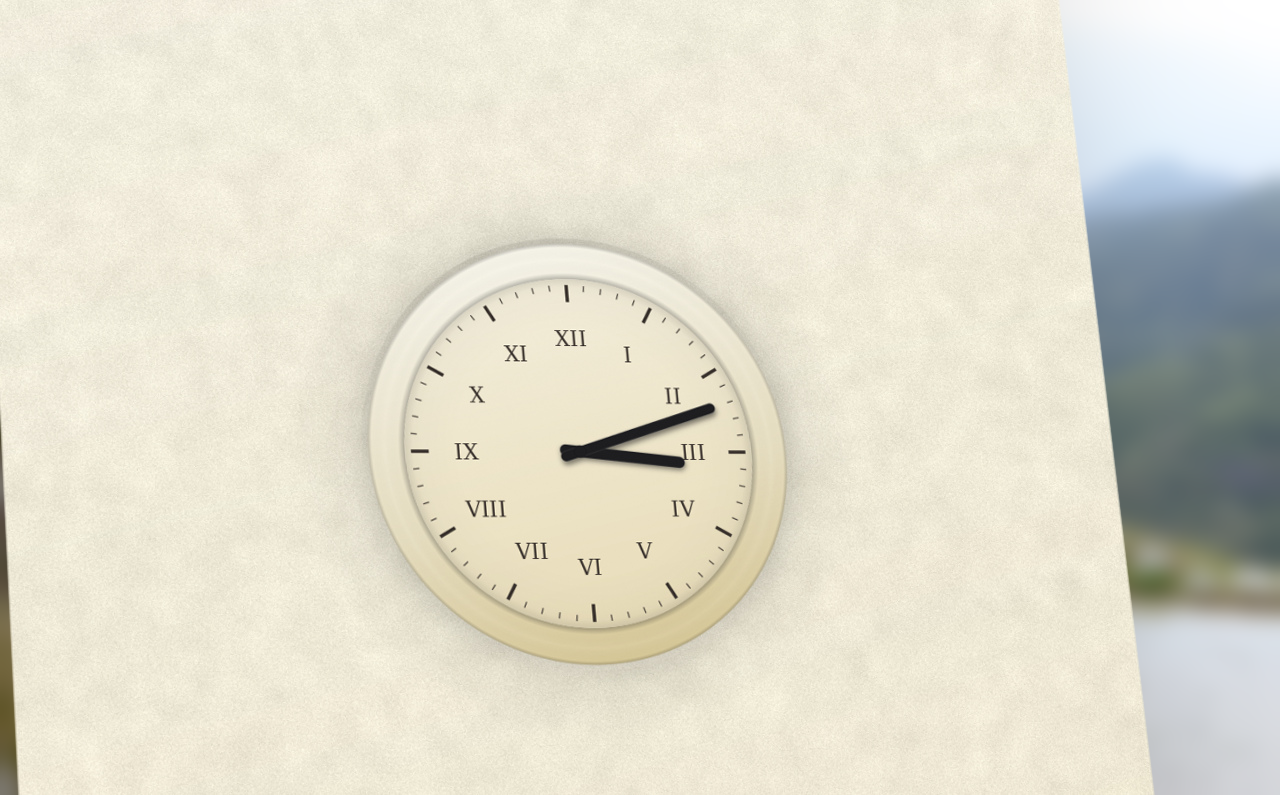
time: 3:12
